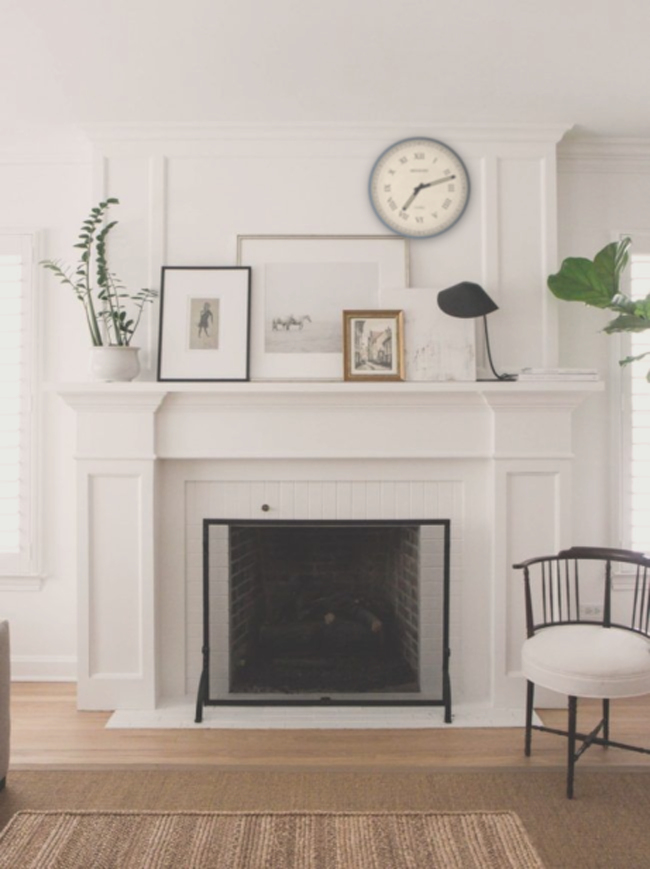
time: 7:12
